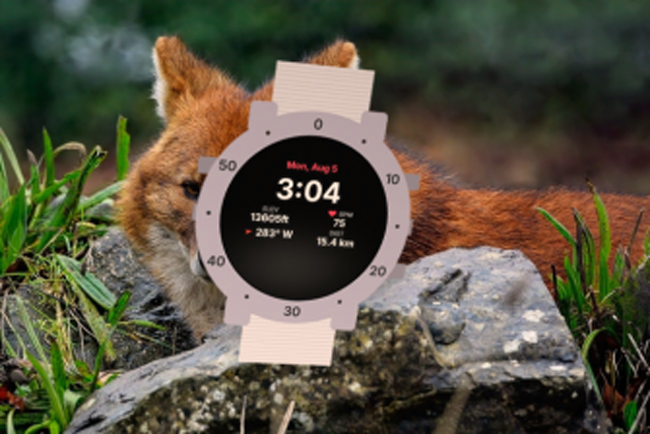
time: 3:04
